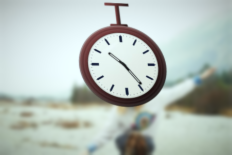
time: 10:24
